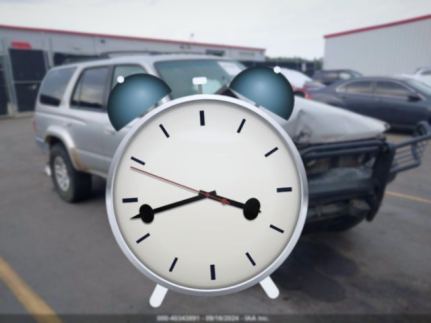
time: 3:42:49
